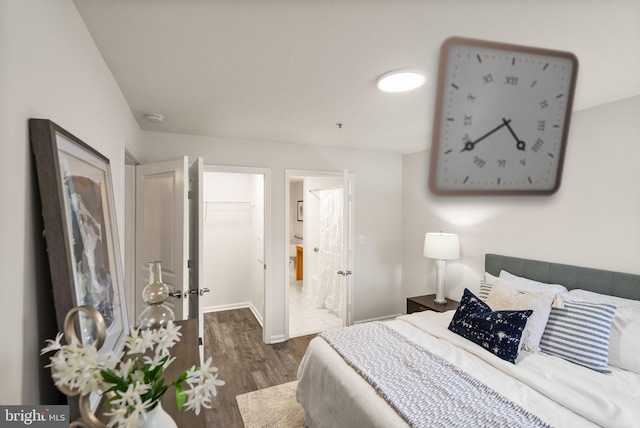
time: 4:39
